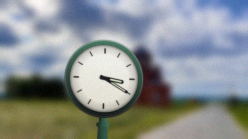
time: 3:20
